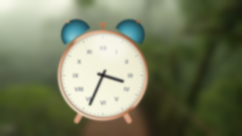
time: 3:34
